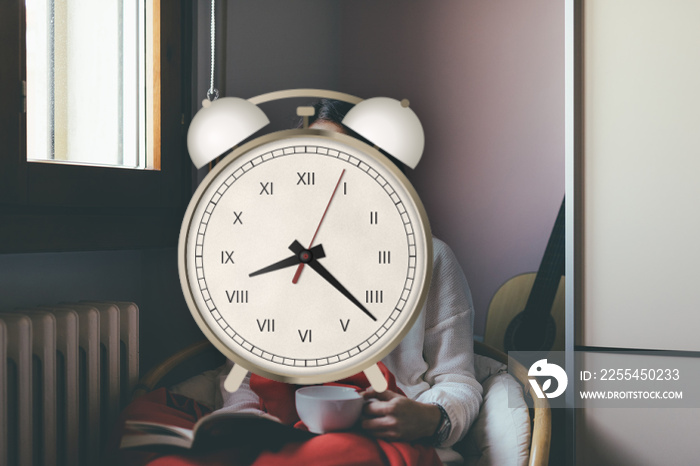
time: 8:22:04
